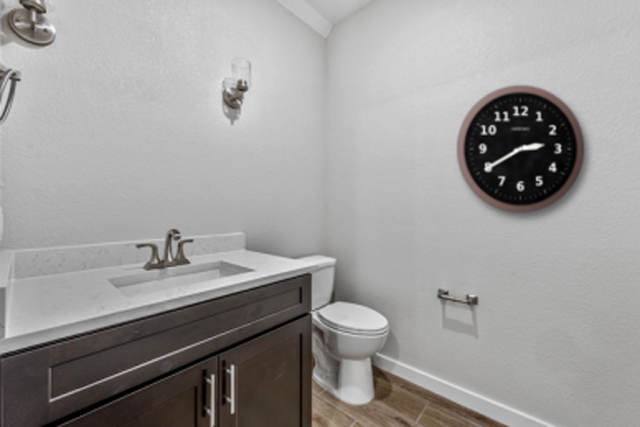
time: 2:40
